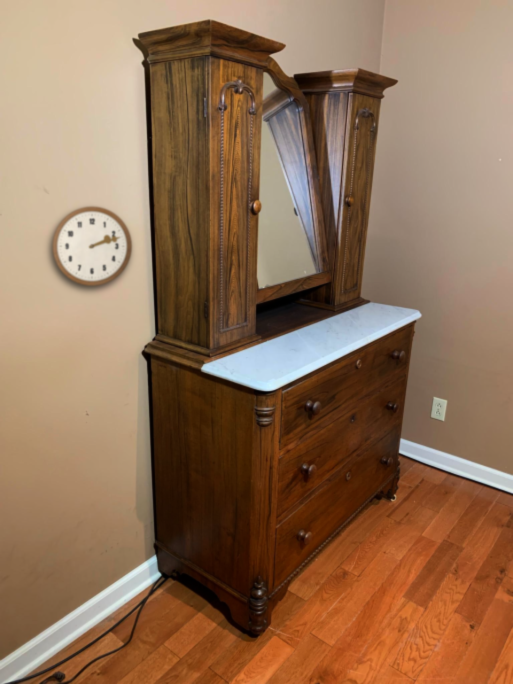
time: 2:12
